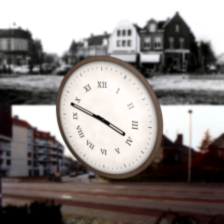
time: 3:48
